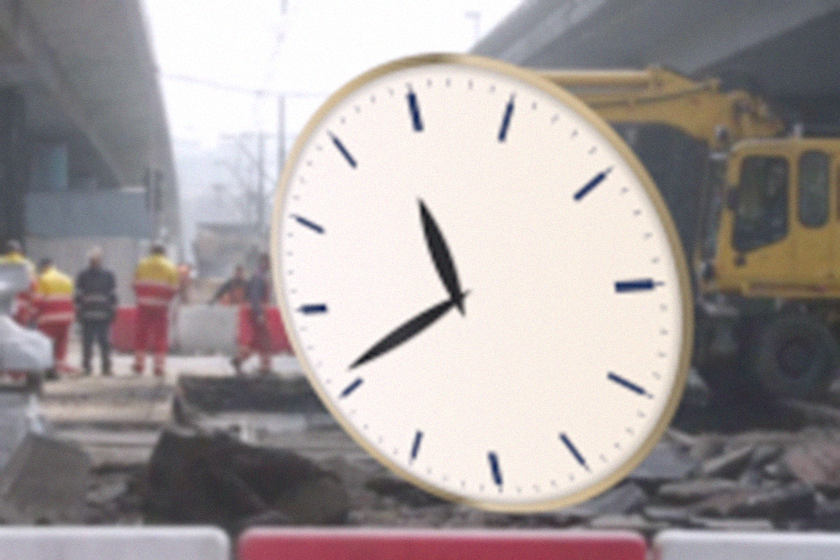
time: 11:41
